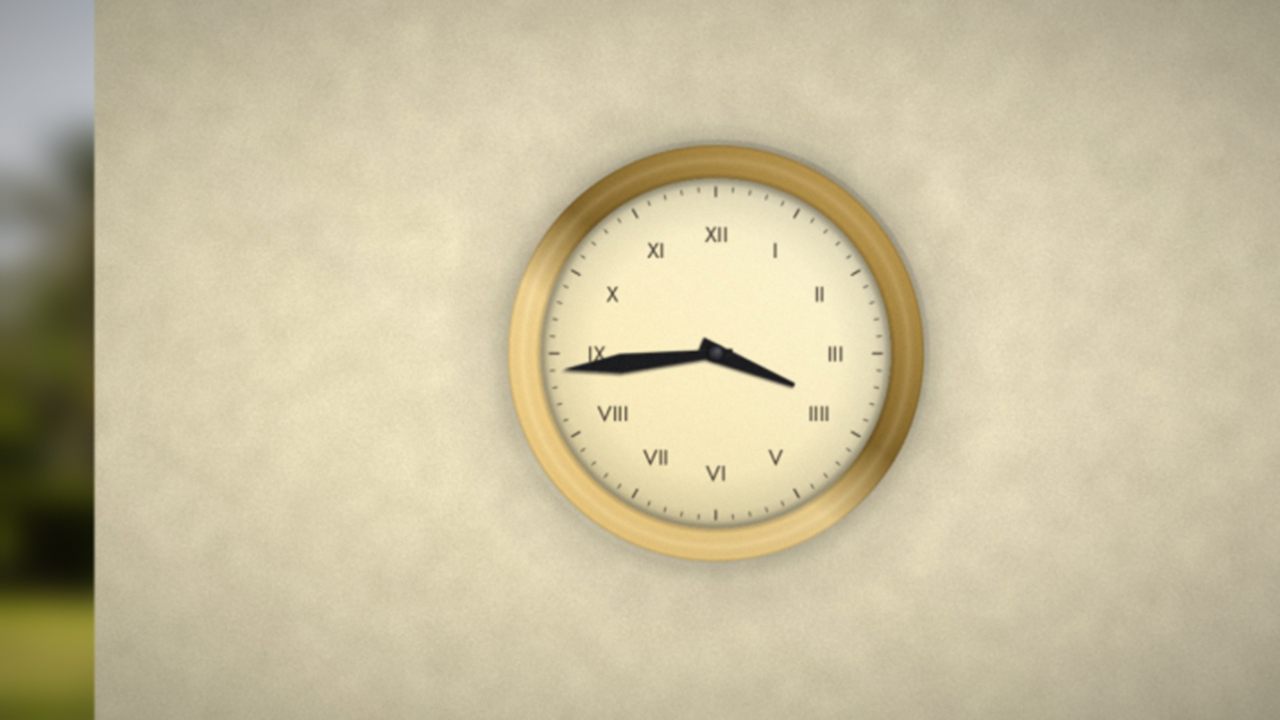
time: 3:44
